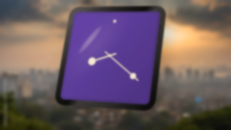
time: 8:21
